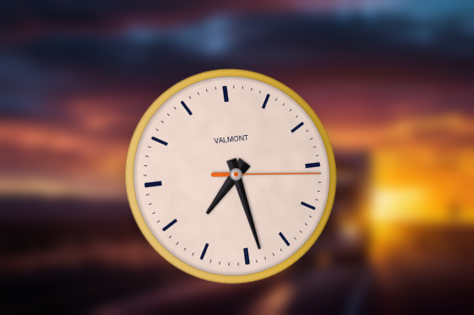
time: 7:28:16
